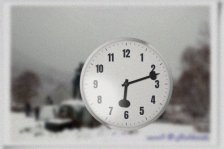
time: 6:12
